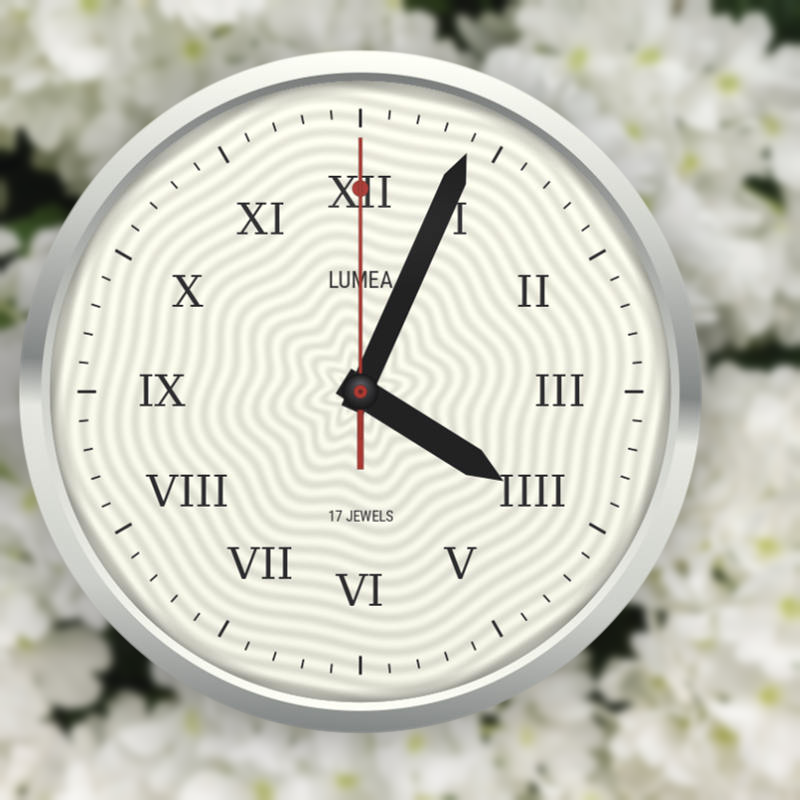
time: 4:04:00
